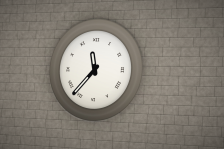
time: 11:37
